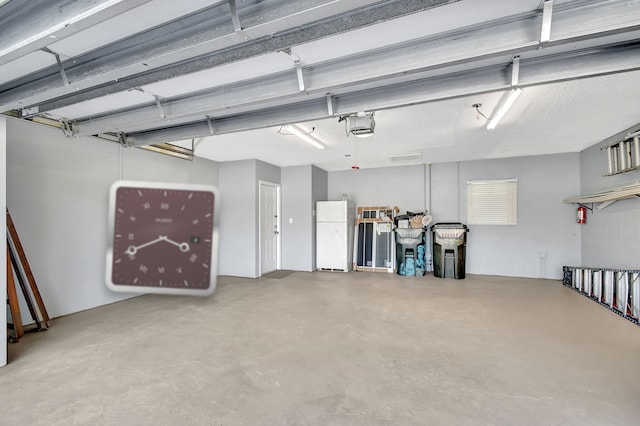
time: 3:41
